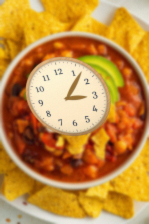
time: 3:07
